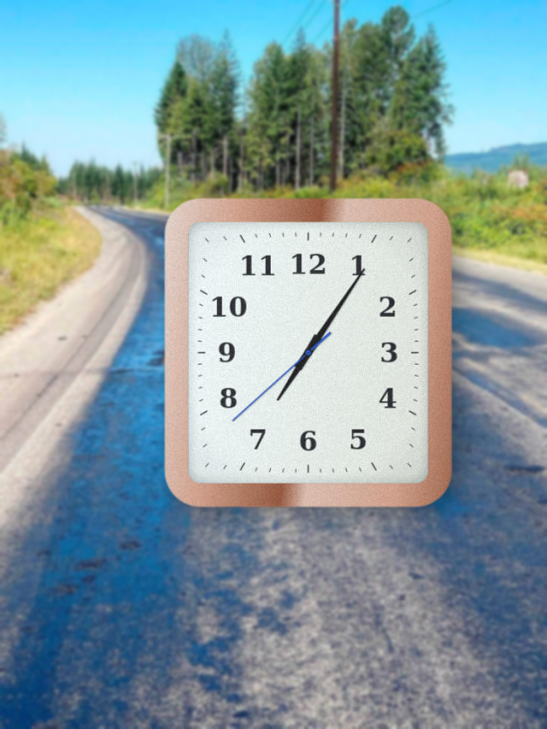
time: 7:05:38
